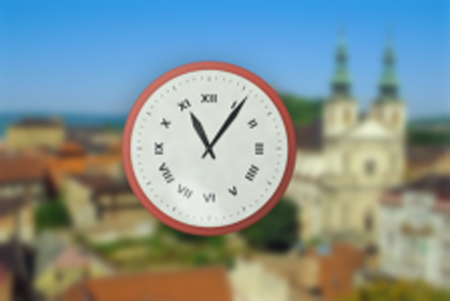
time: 11:06
